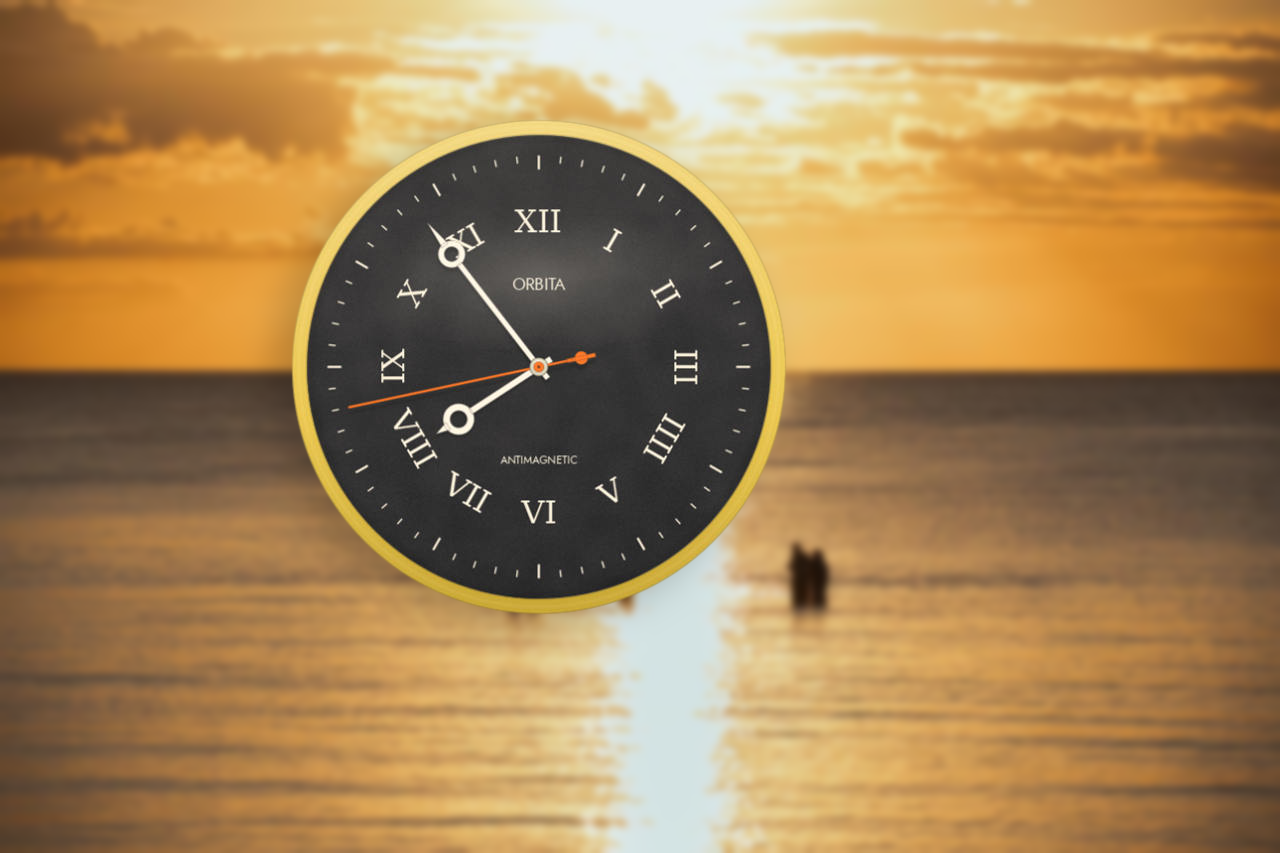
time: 7:53:43
